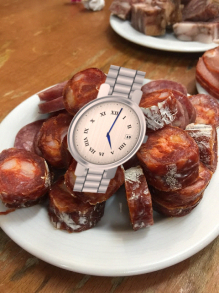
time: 5:02
